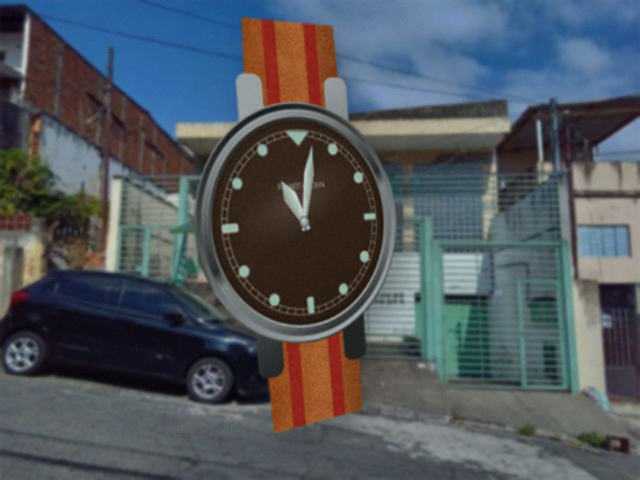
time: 11:02
